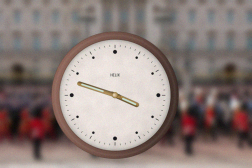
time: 3:48
